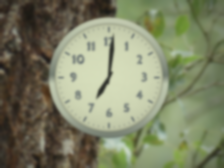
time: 7:01
